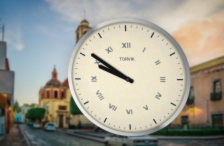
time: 9:51
